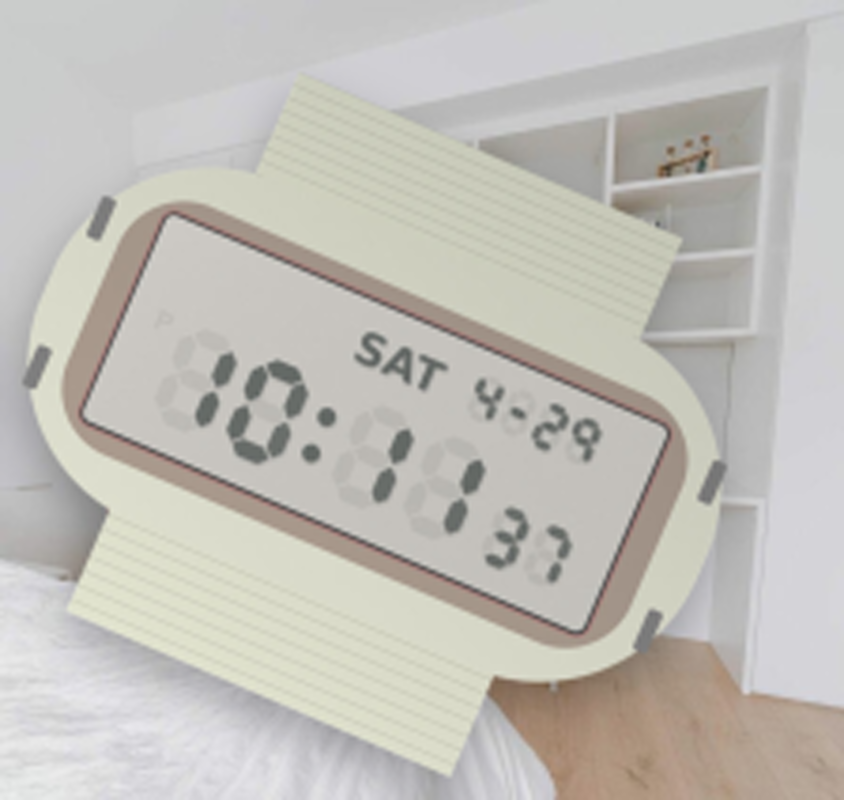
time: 10:11:37
